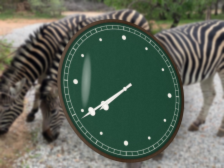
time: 7:39
